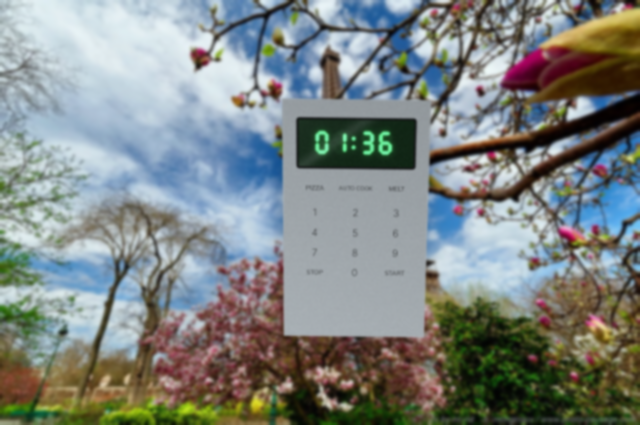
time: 1:36
